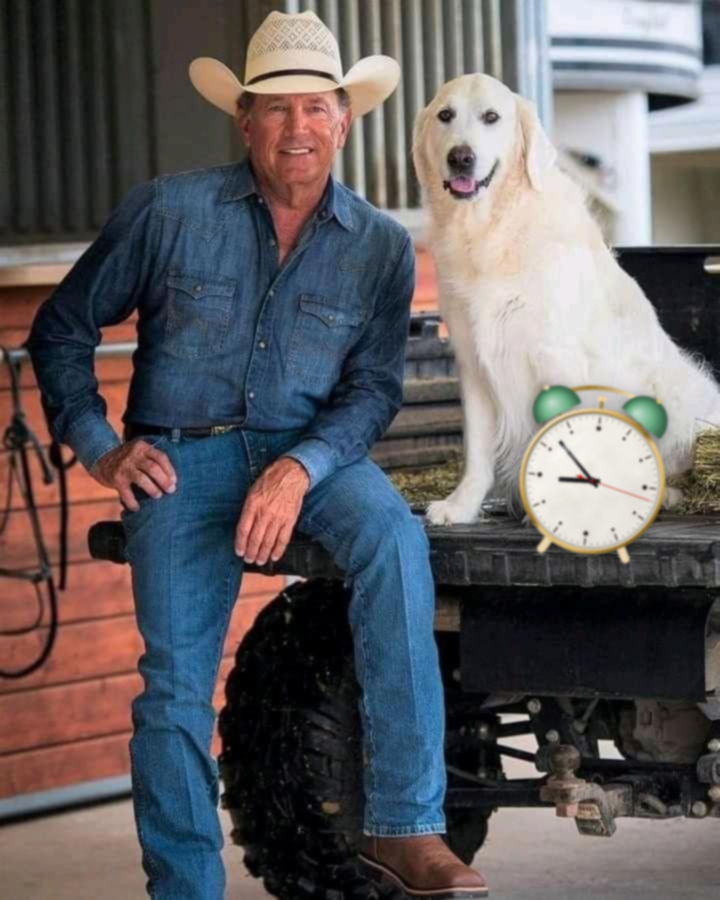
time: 8:52:17
